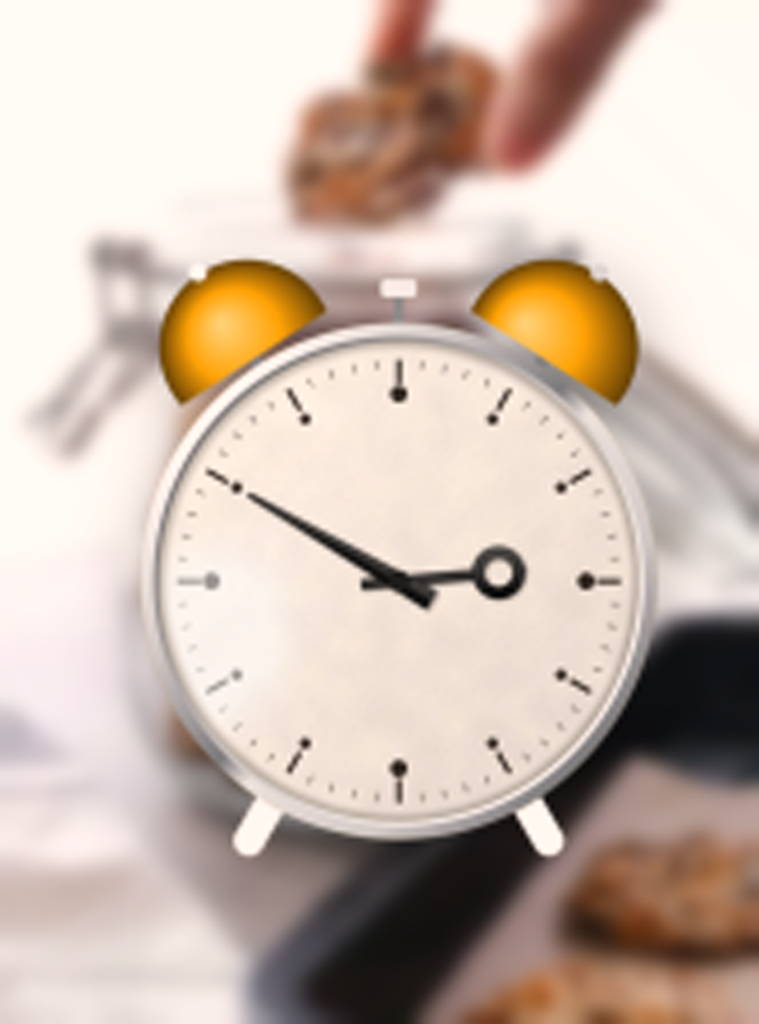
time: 2:50
